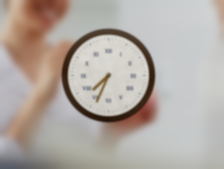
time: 7:34
